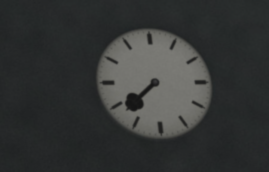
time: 7:38
